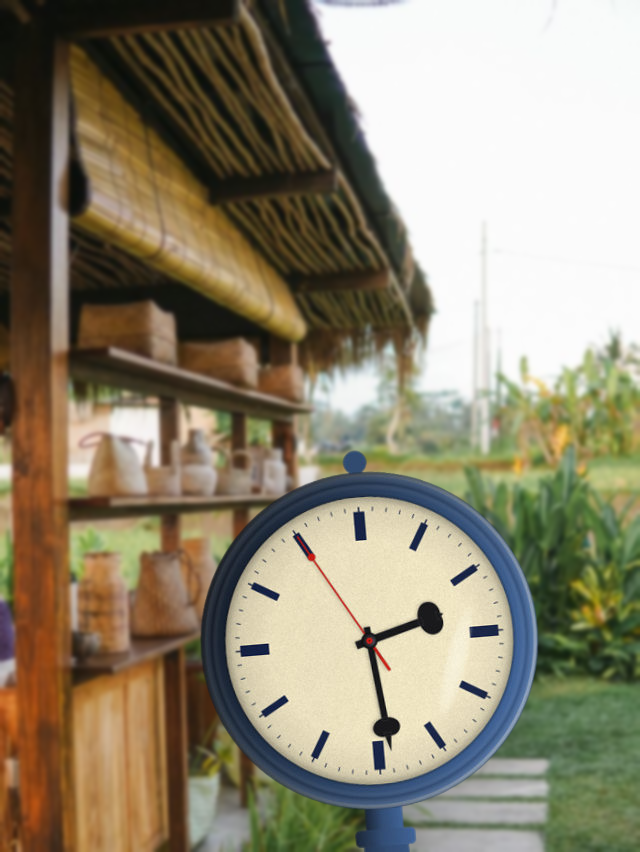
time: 2:28:55
